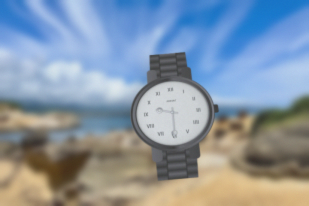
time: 9:30
